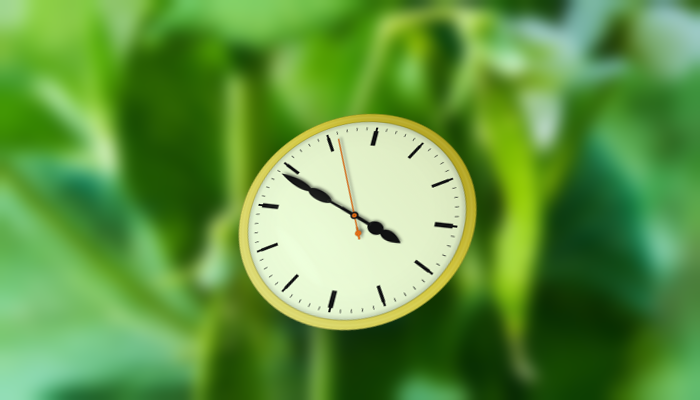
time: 3:48:56
